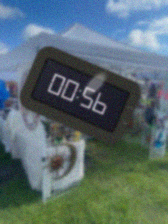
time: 0:56
